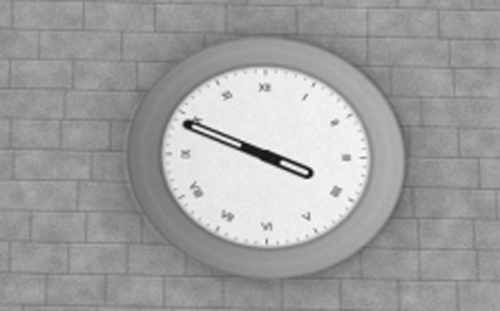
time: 3:49
